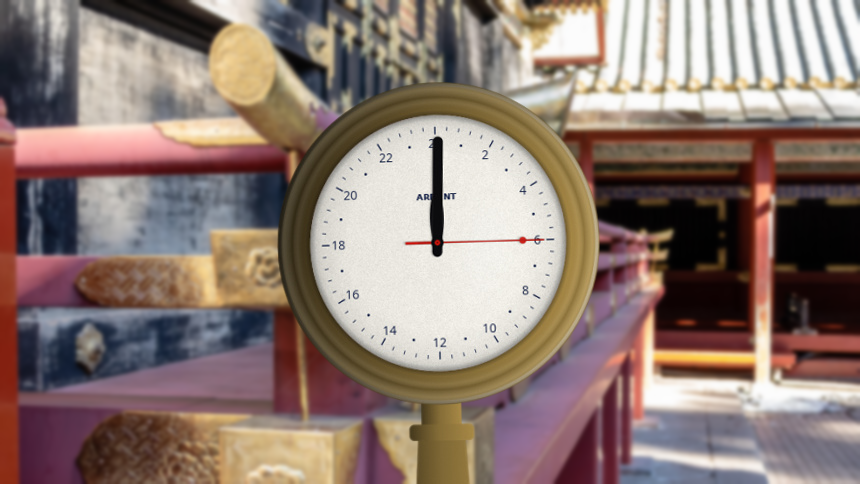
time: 0:00:15
